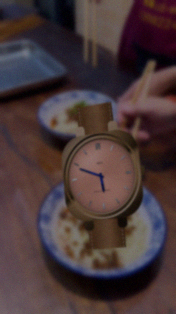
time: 5:49
